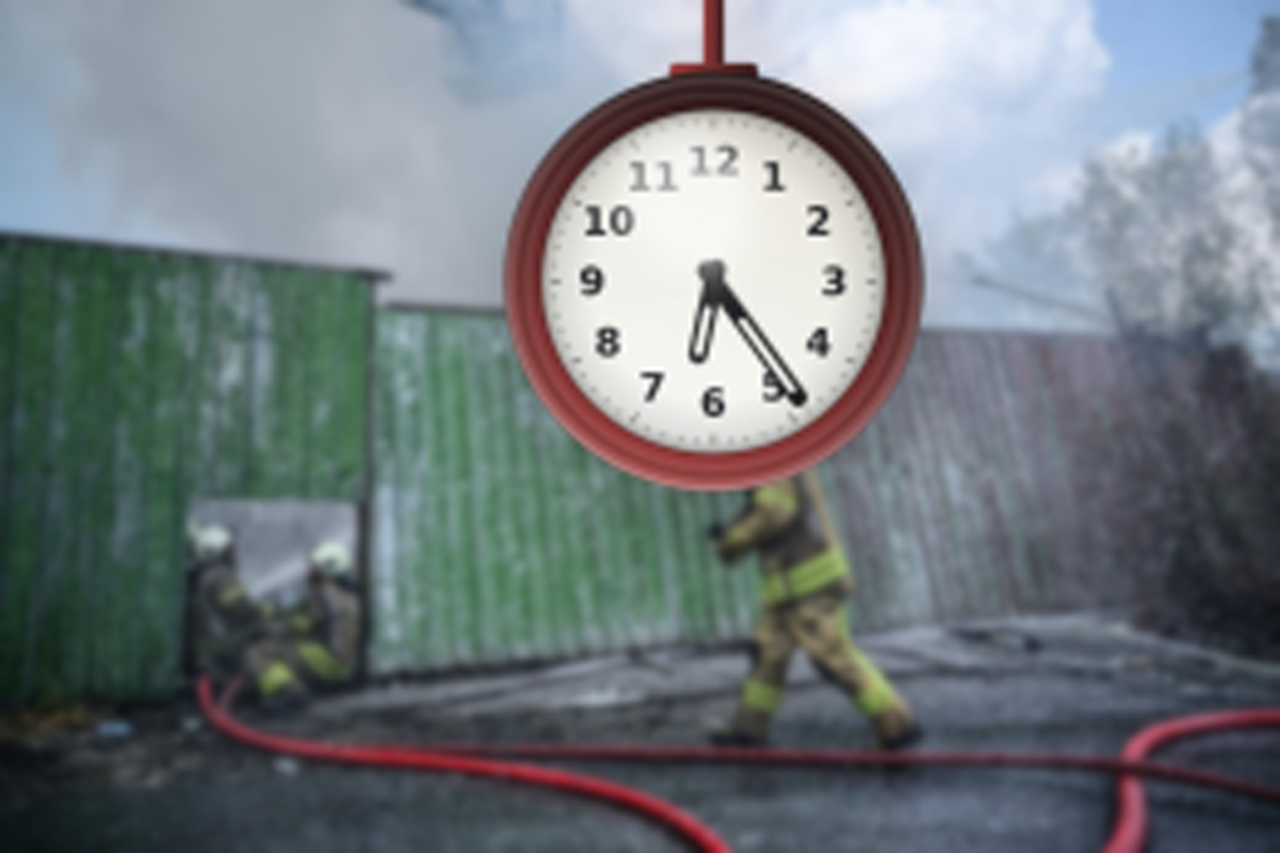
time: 6:24
